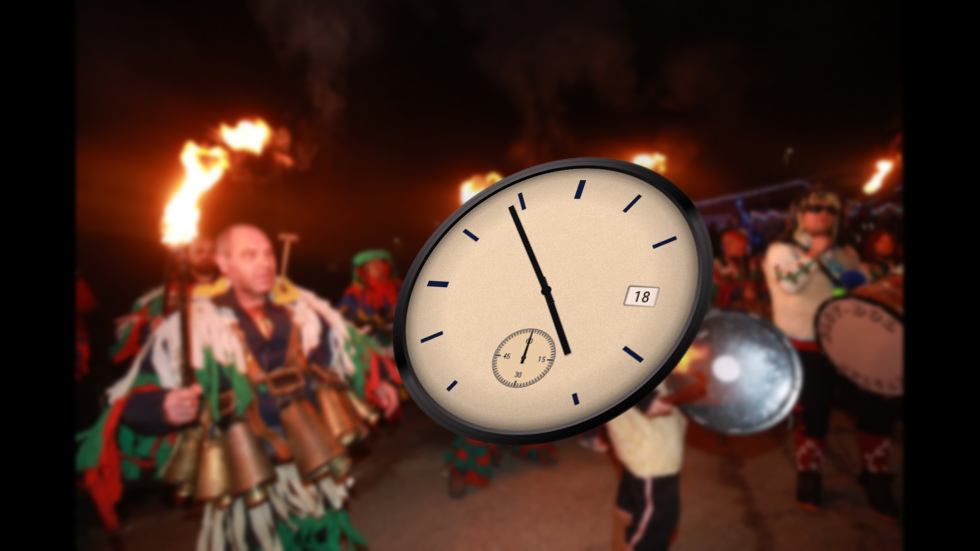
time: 4:54
